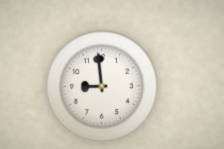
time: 8:59
